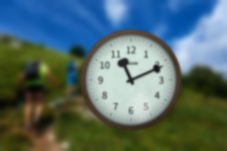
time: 11:11
